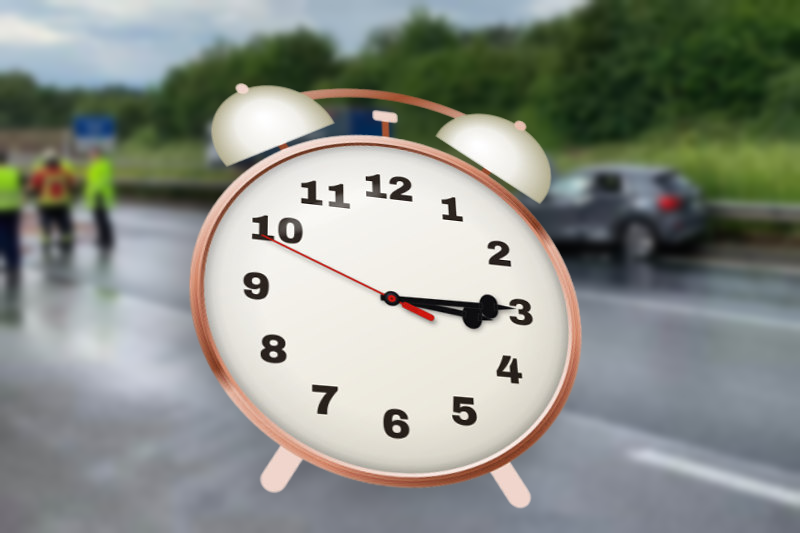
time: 3:14:49
